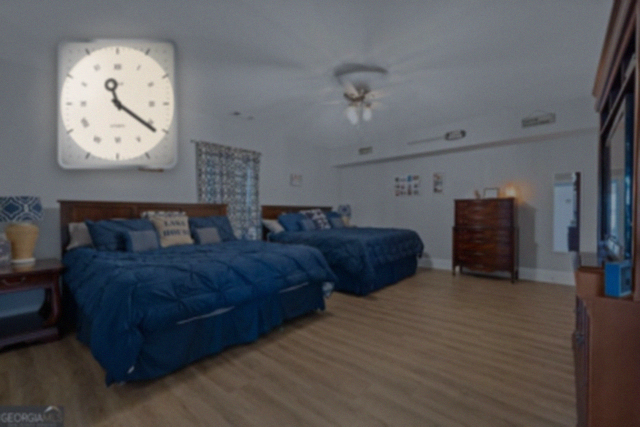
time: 11:21
